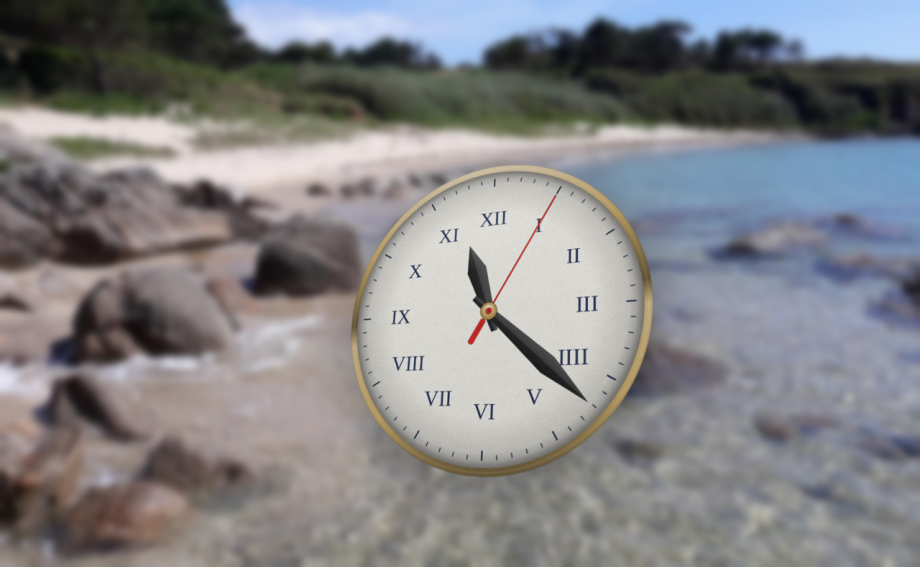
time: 11:22:05
